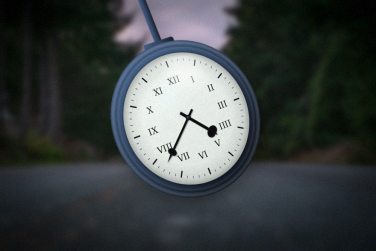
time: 4:38
